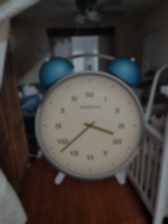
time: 3:38
